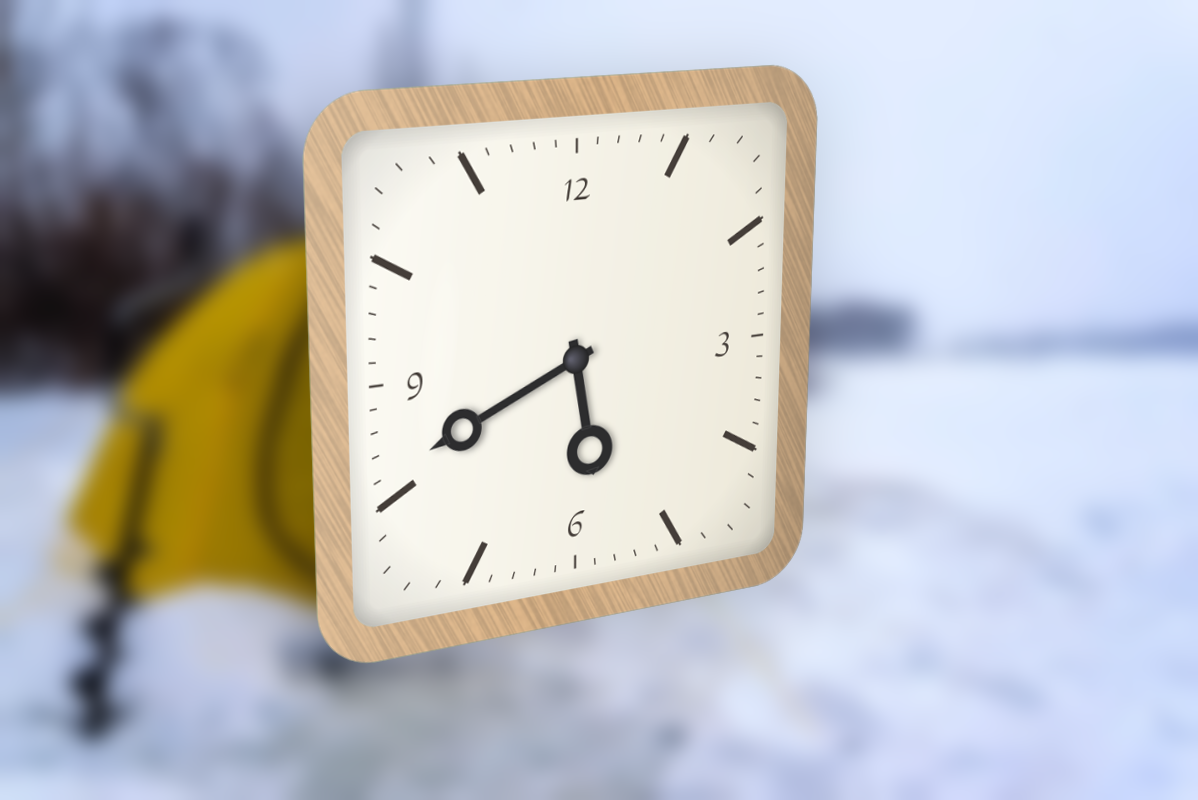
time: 5:41
